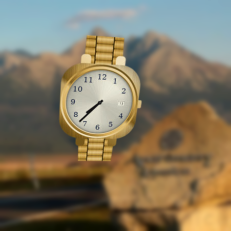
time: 7:37
